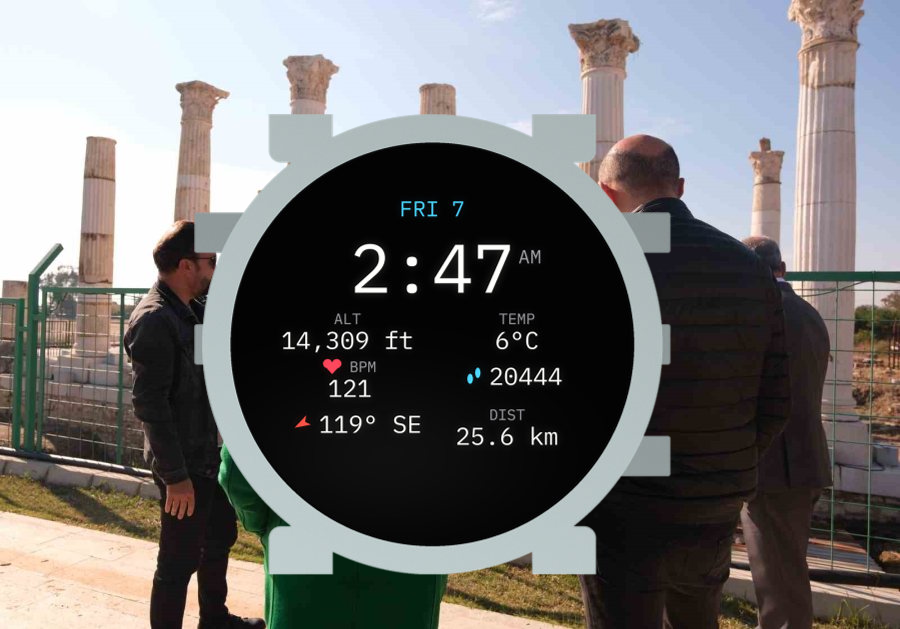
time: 2:47
